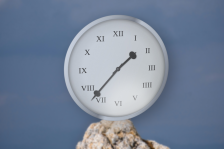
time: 1:37
